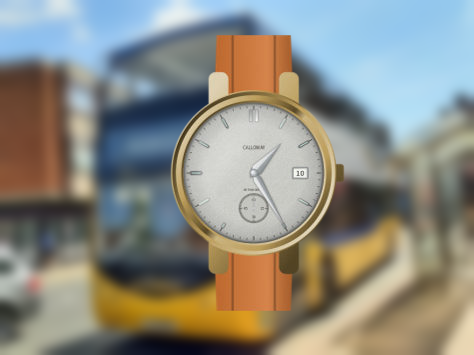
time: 1:25
